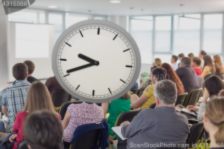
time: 9:41
